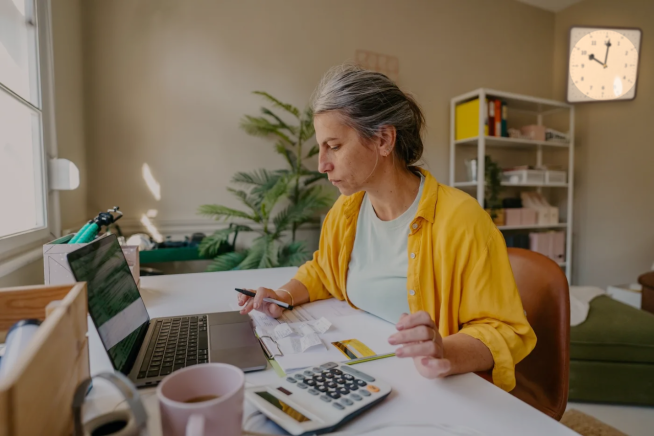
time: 10:01
